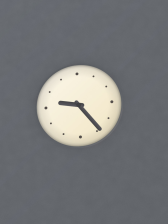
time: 9:24
